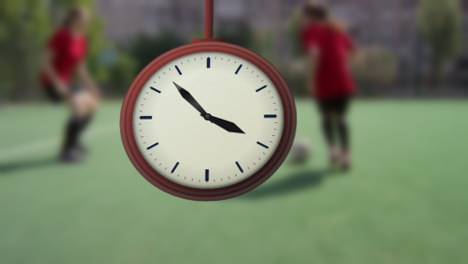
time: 3:53
